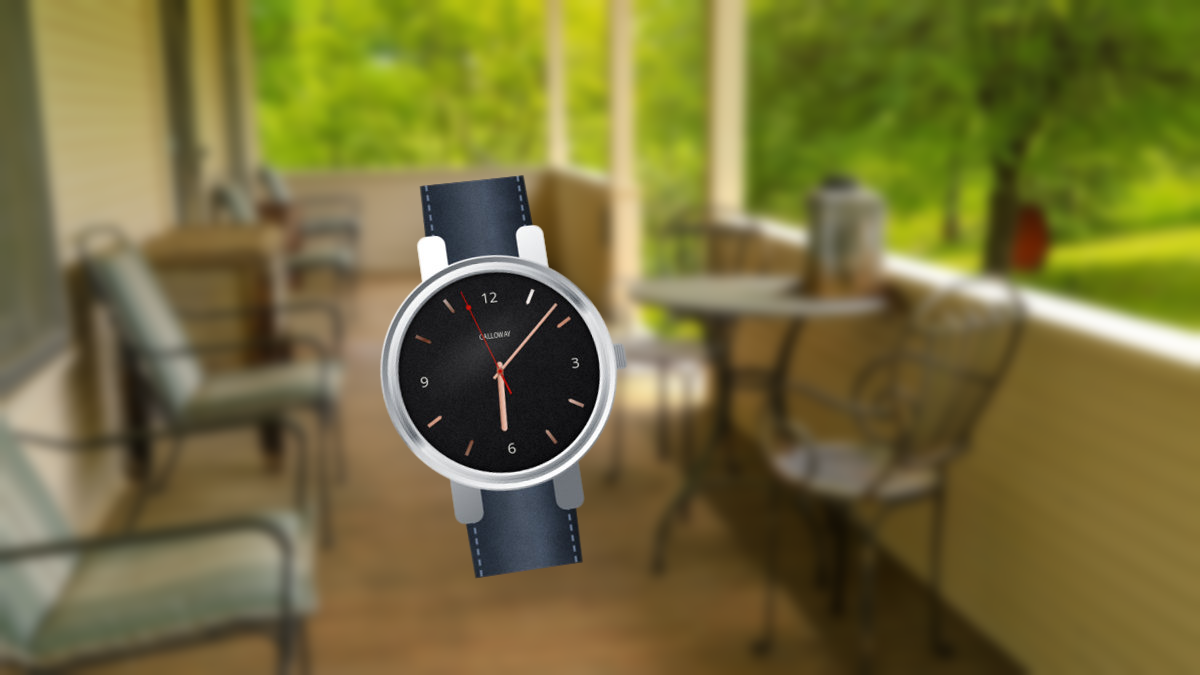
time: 6:07:57
